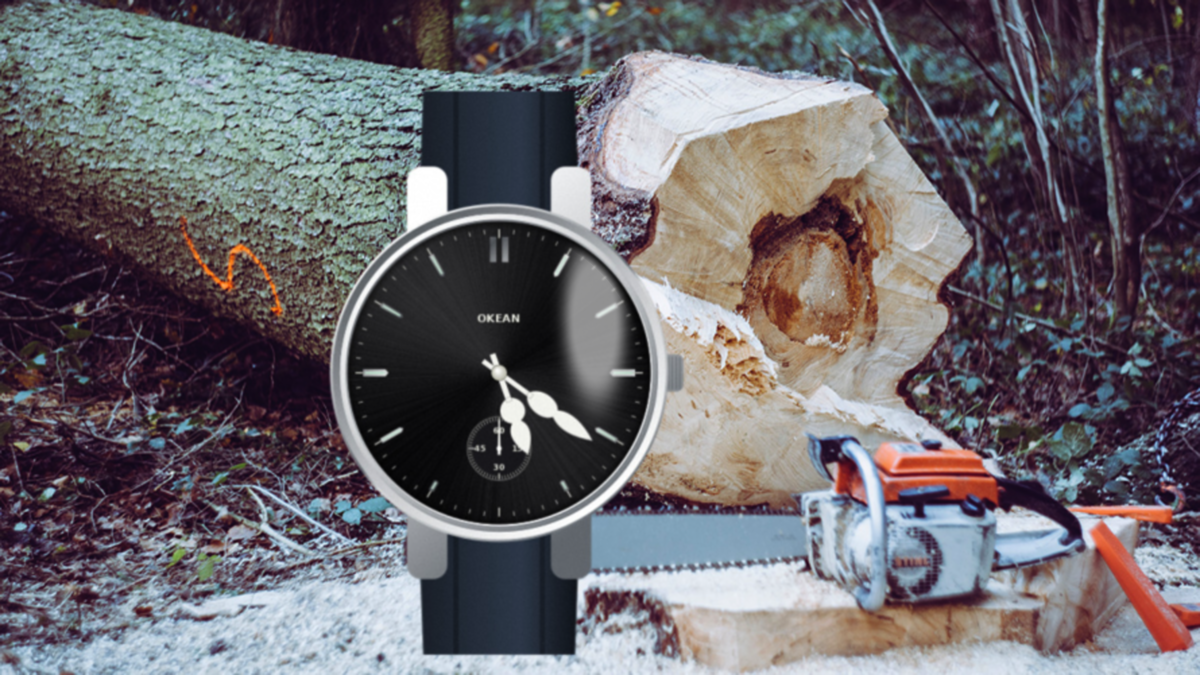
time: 5:21
